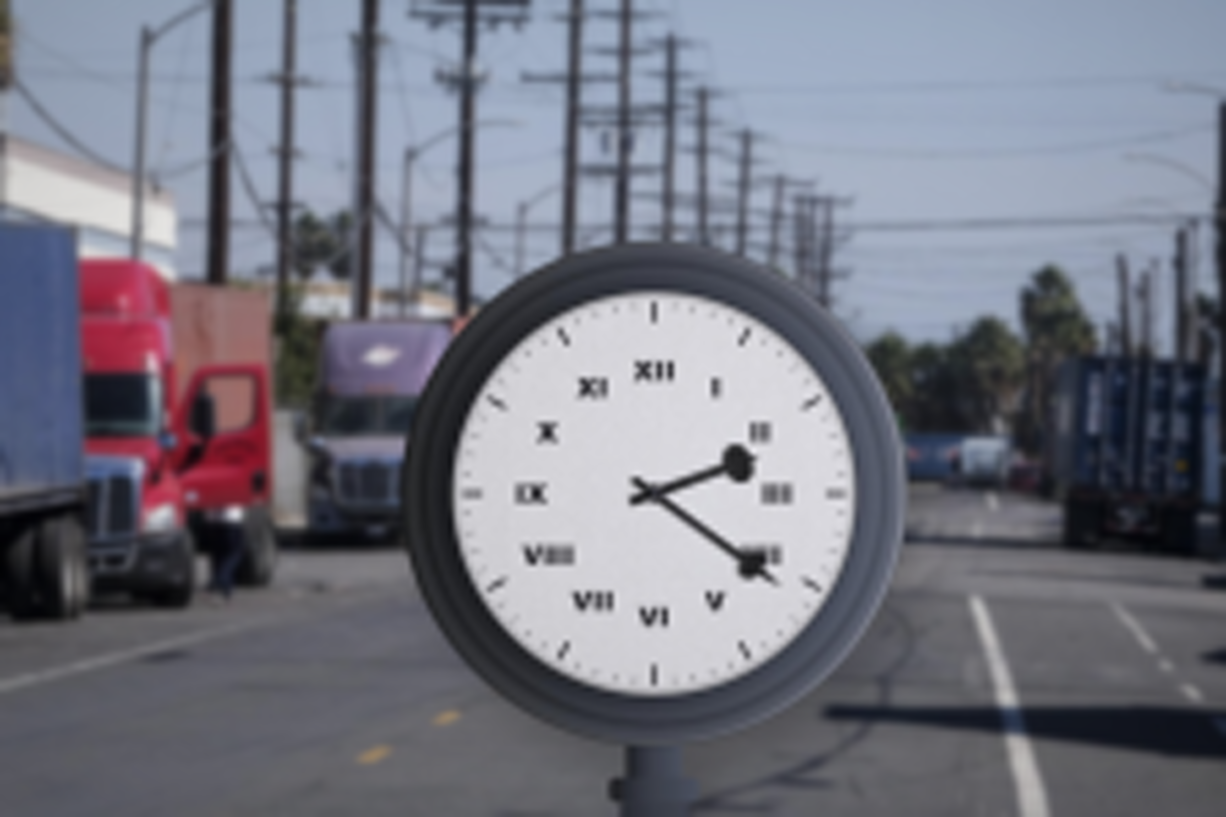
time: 2:21
